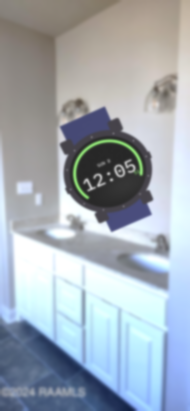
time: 12:05
